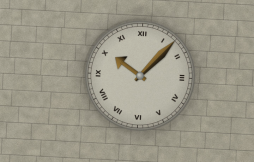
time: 10:07
